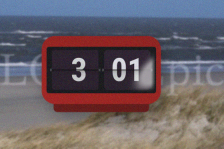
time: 3:01
